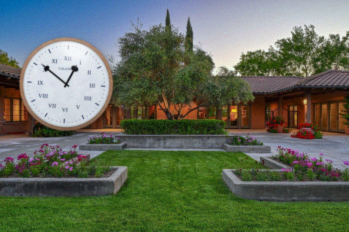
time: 12:51
